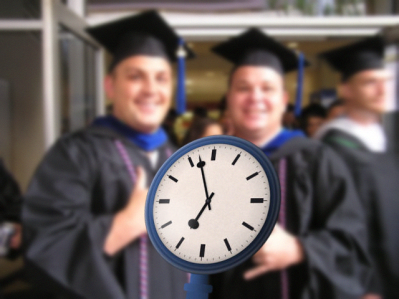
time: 6:57
